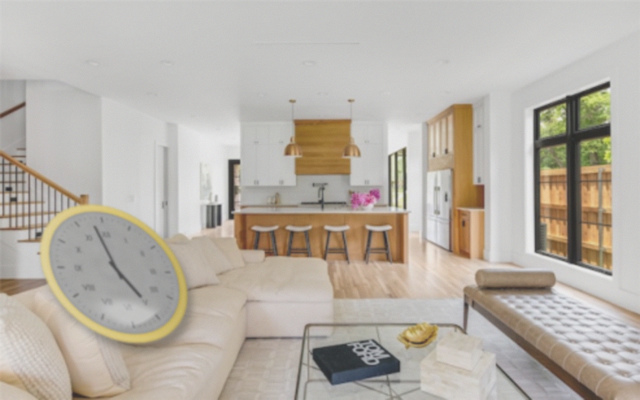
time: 4:58
